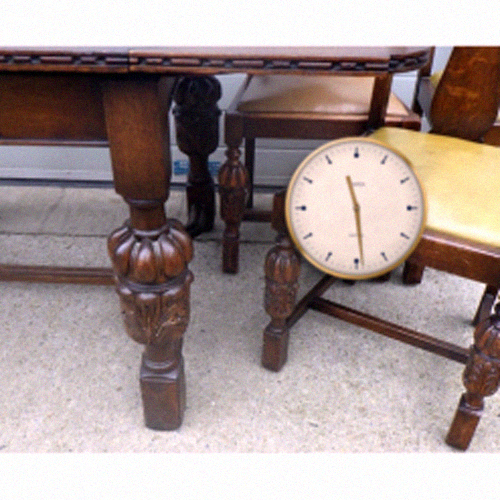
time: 11:29
